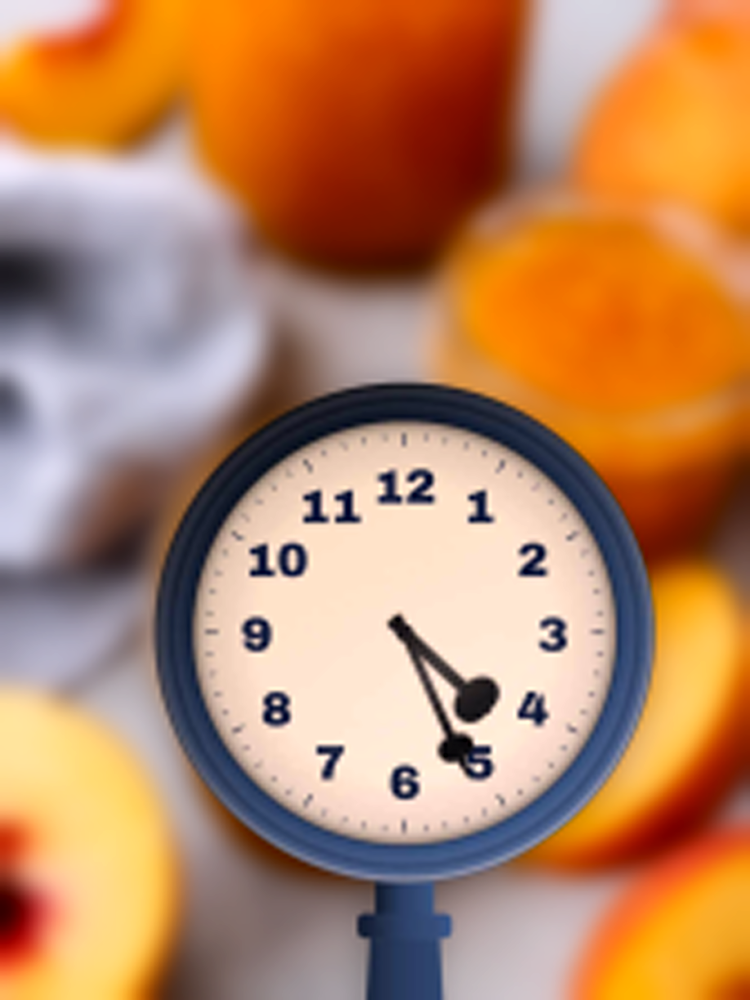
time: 4:26
